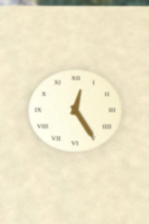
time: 12:25
